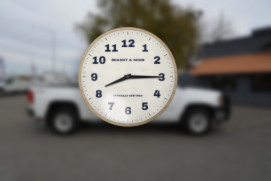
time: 8:15
